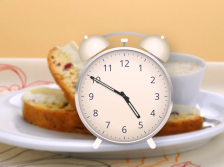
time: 4:50
